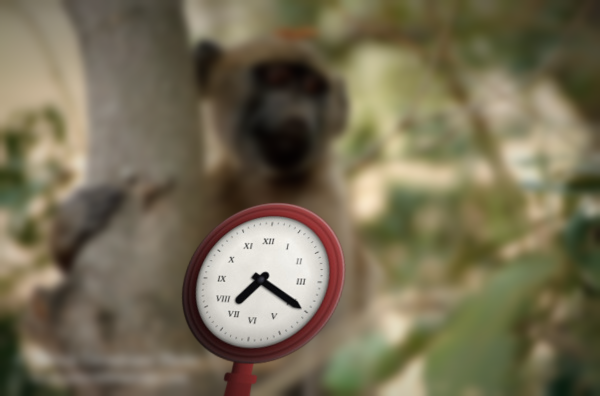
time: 7:20
